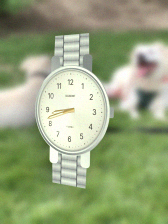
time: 8:42
